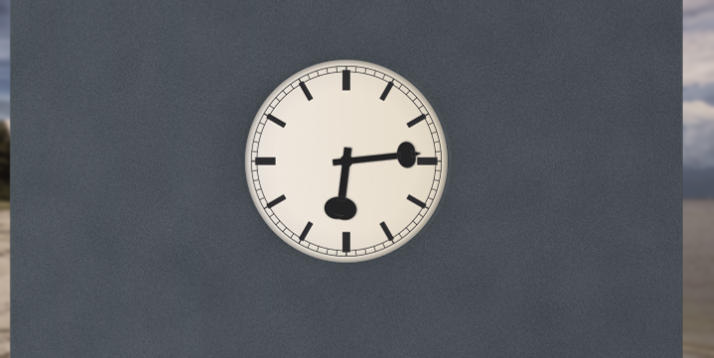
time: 6:14
